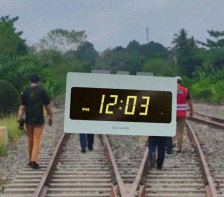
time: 12:03
